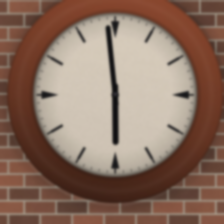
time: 5:59
